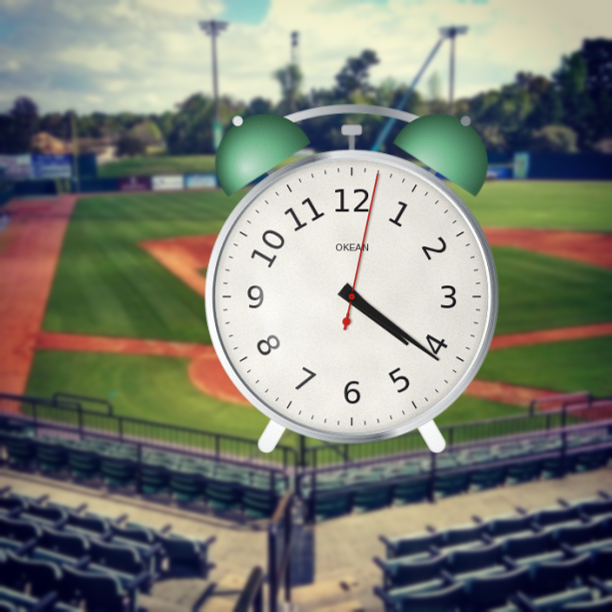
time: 4:21:02
